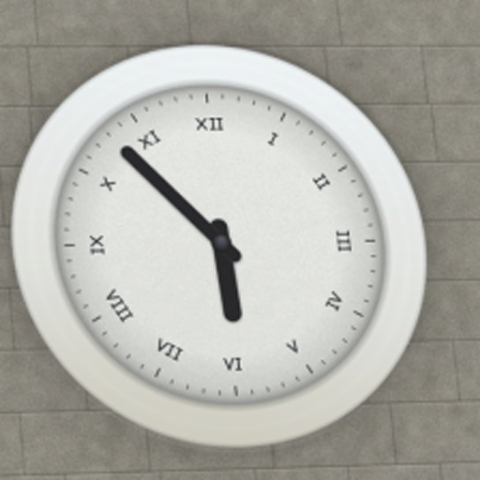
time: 5:53
